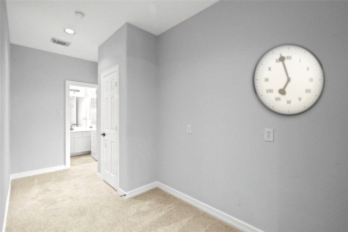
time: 6:57
